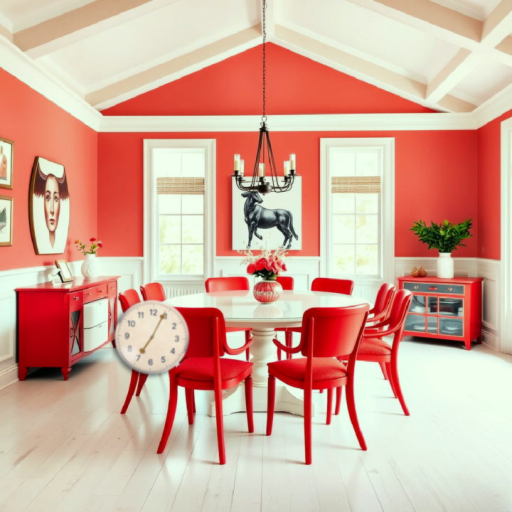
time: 7:04
